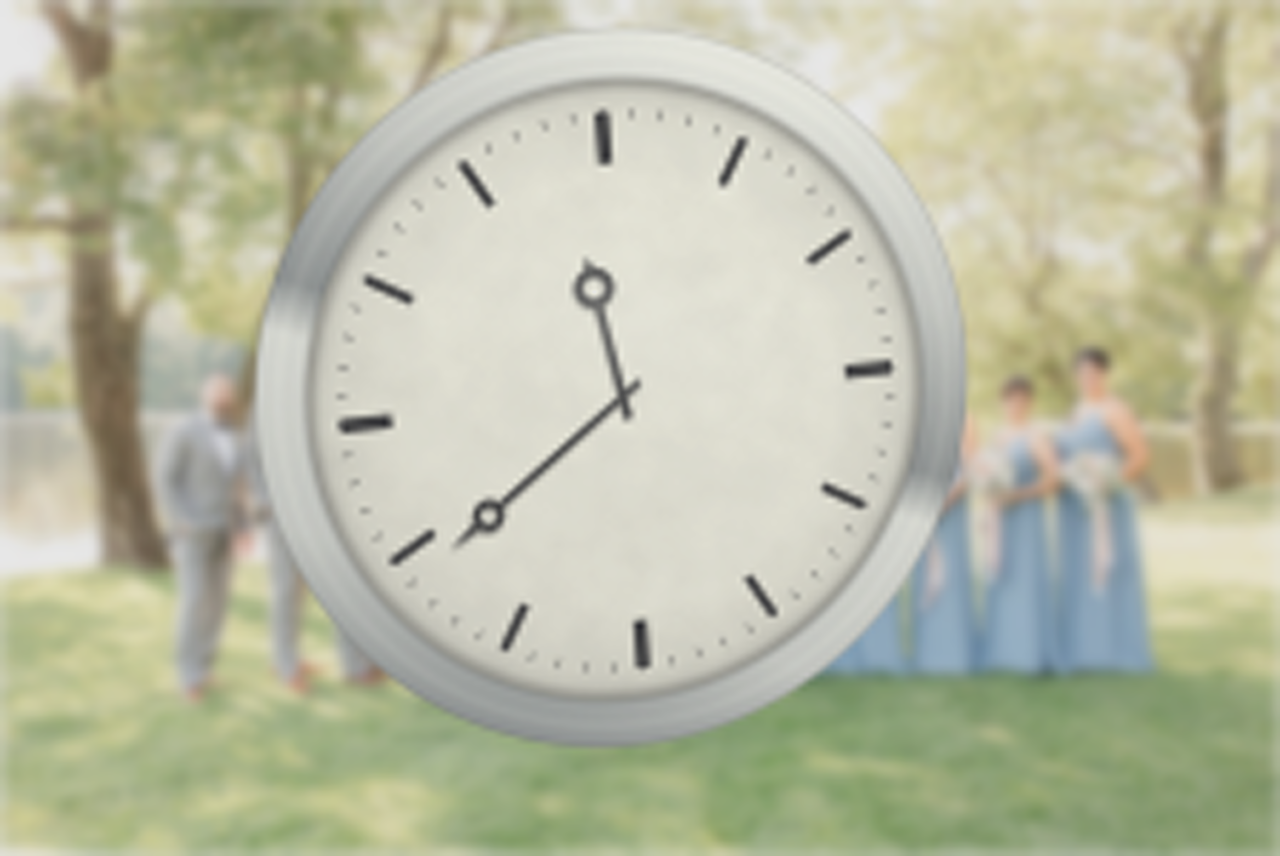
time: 11:39
